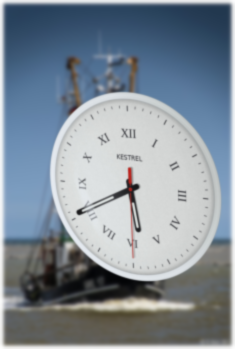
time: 5:40:30
